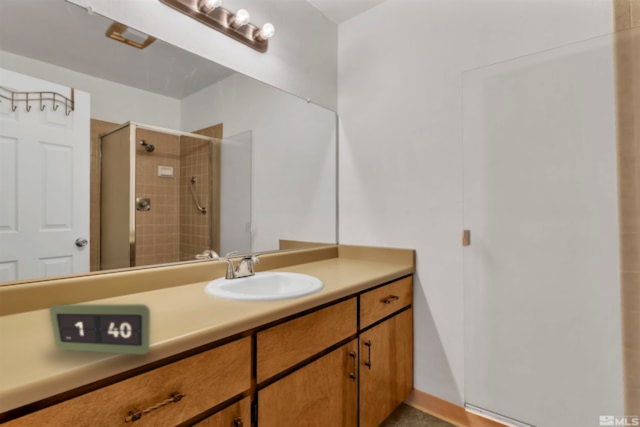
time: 1:40
